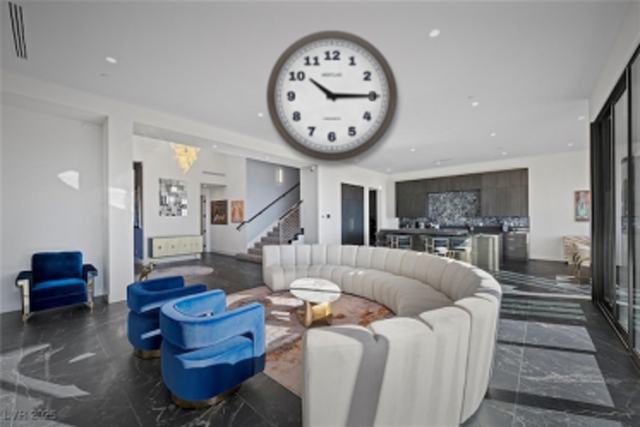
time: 10:15
